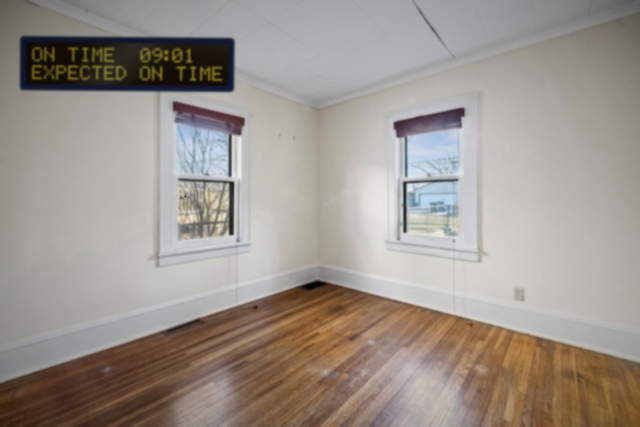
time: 9:01
